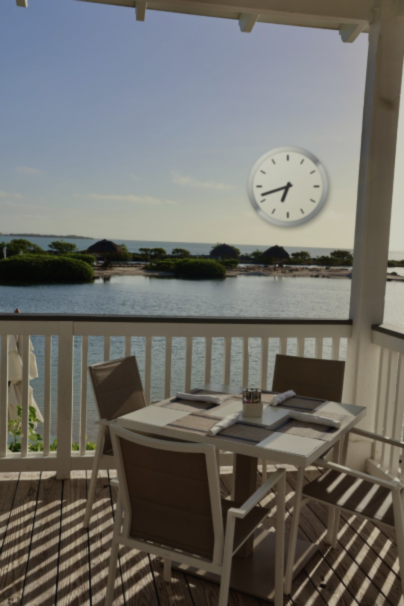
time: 6:42
